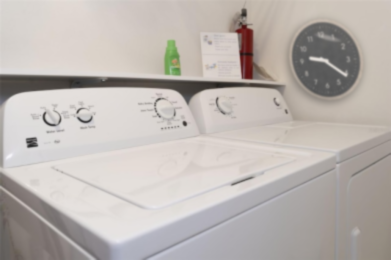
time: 9:21
